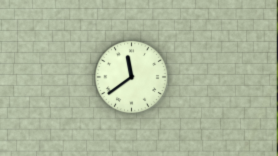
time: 11:39
